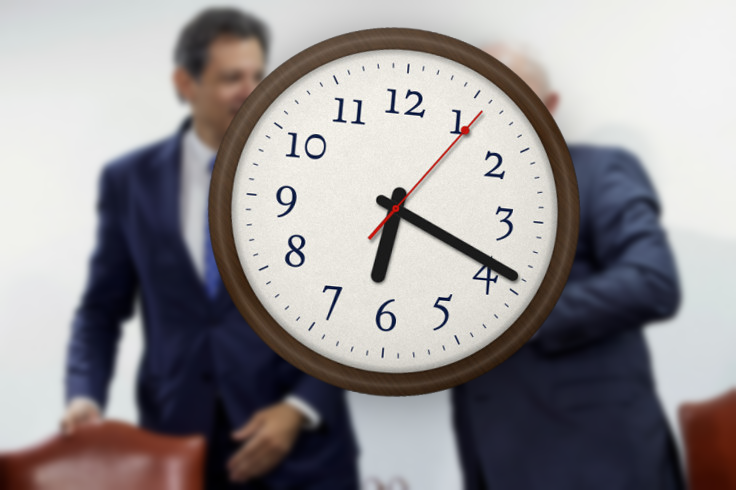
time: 6:19:06
